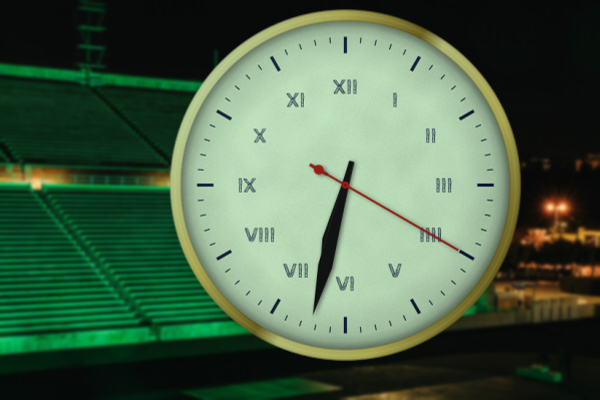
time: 6:32:20
